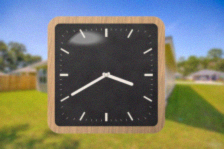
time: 3:40
